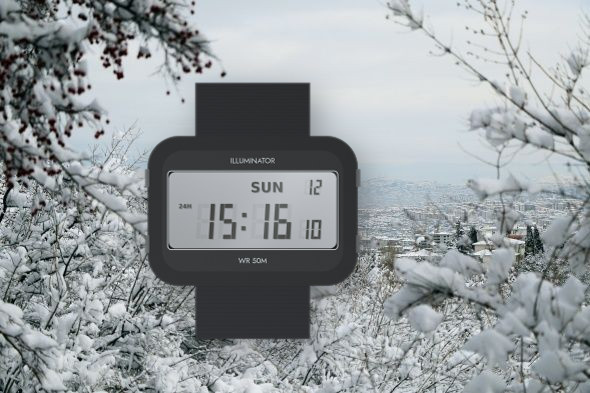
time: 15:16:10
